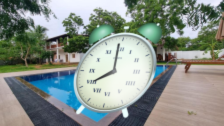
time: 7:59
